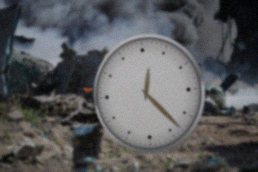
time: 12:23
